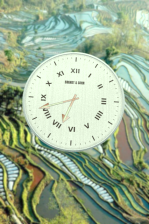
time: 6:42
